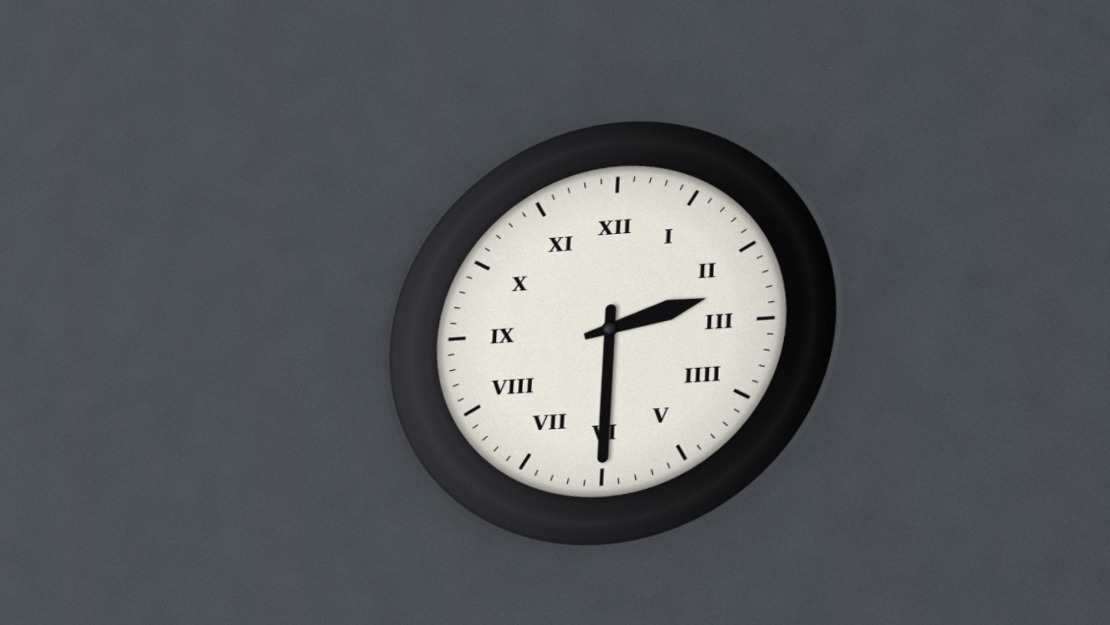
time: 2:30
